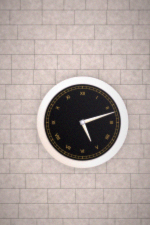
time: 5:12
